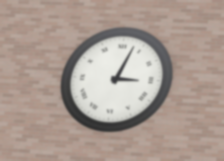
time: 3:03
